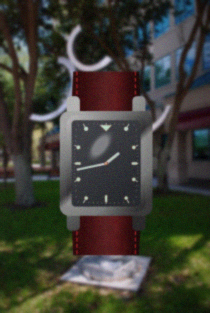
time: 1:43
